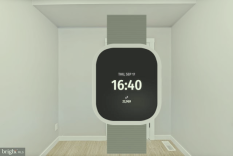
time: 16:40
